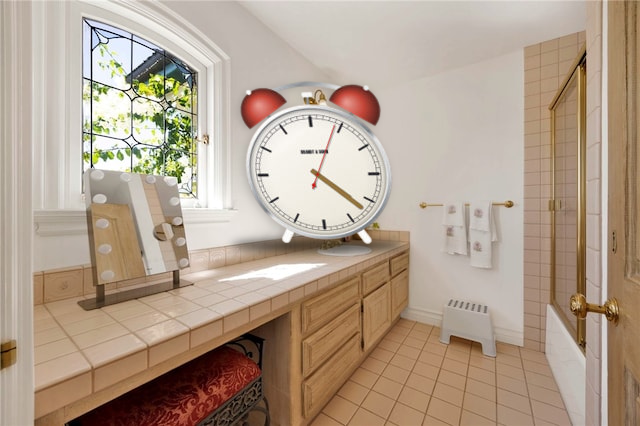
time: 4:22:04
